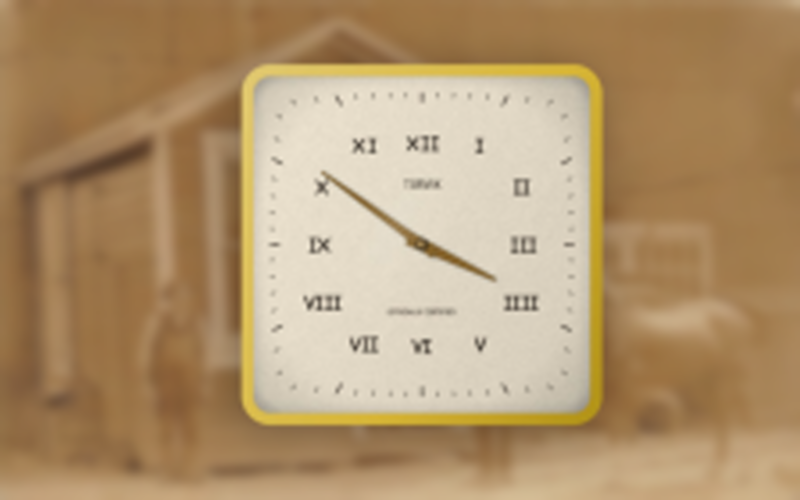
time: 3:51
